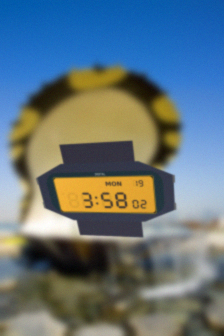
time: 3:58
